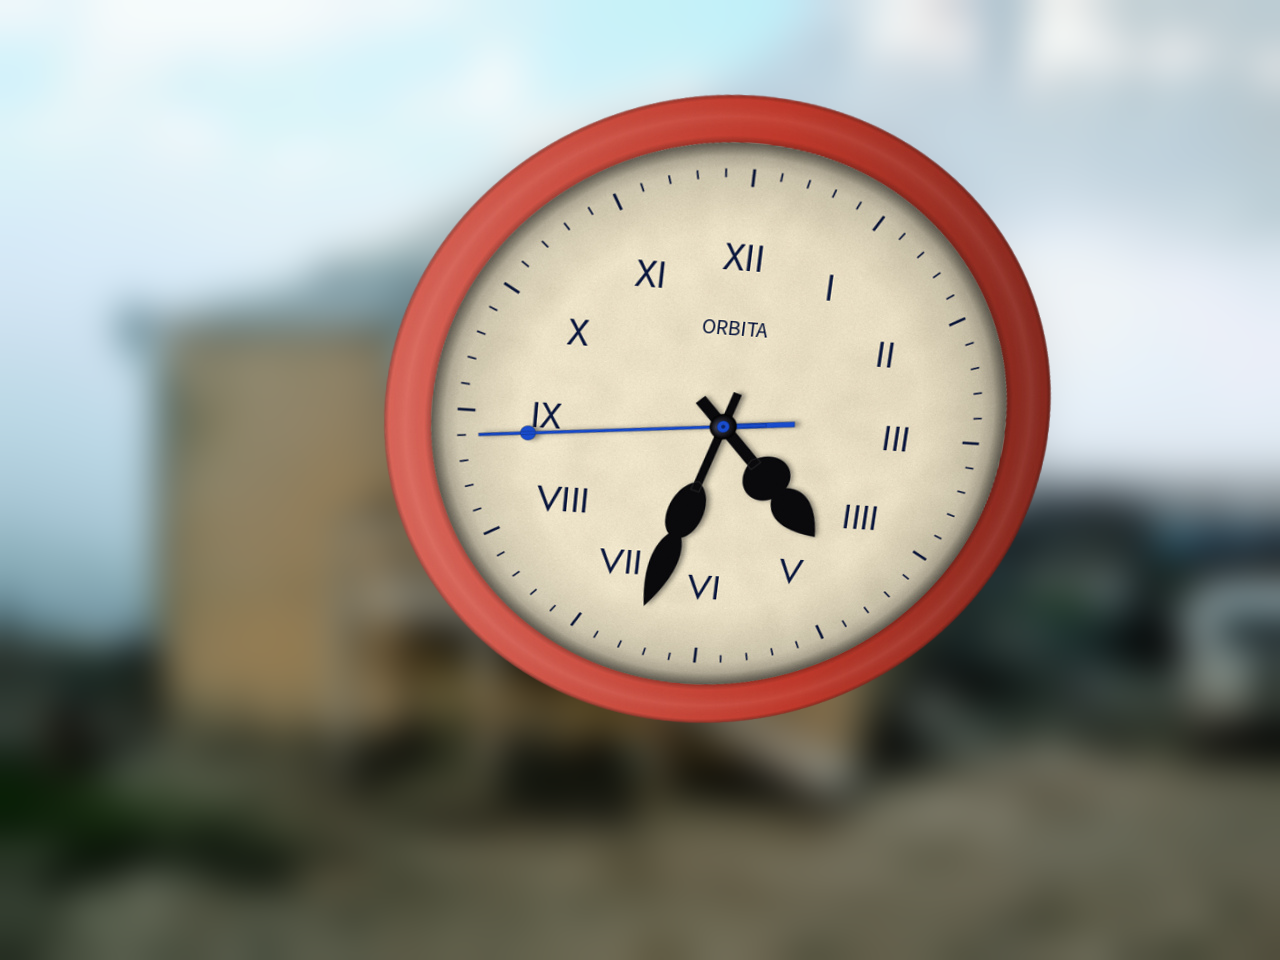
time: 4:32:44
